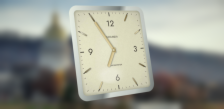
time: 6:55
